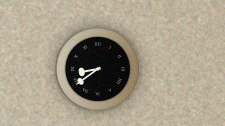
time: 8:39
